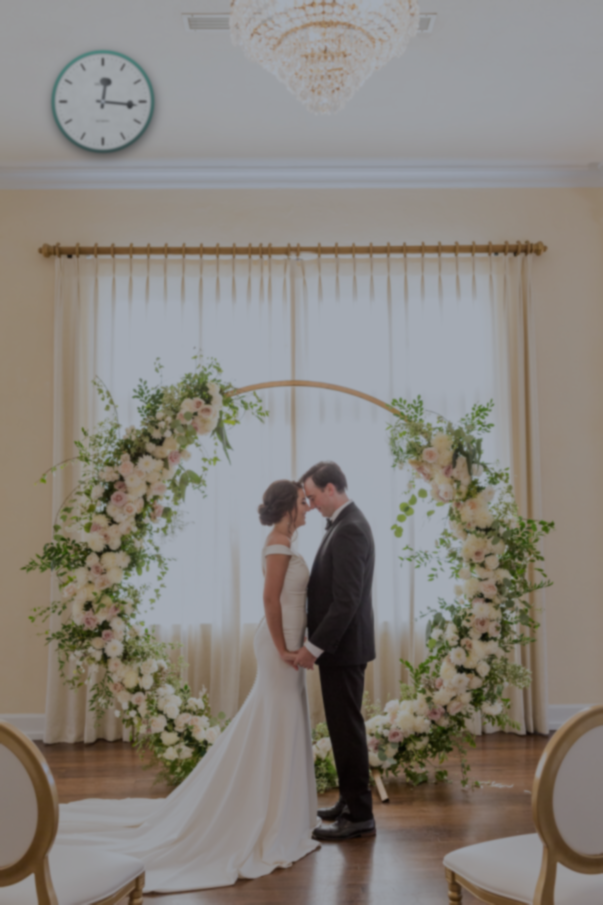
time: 12:16
